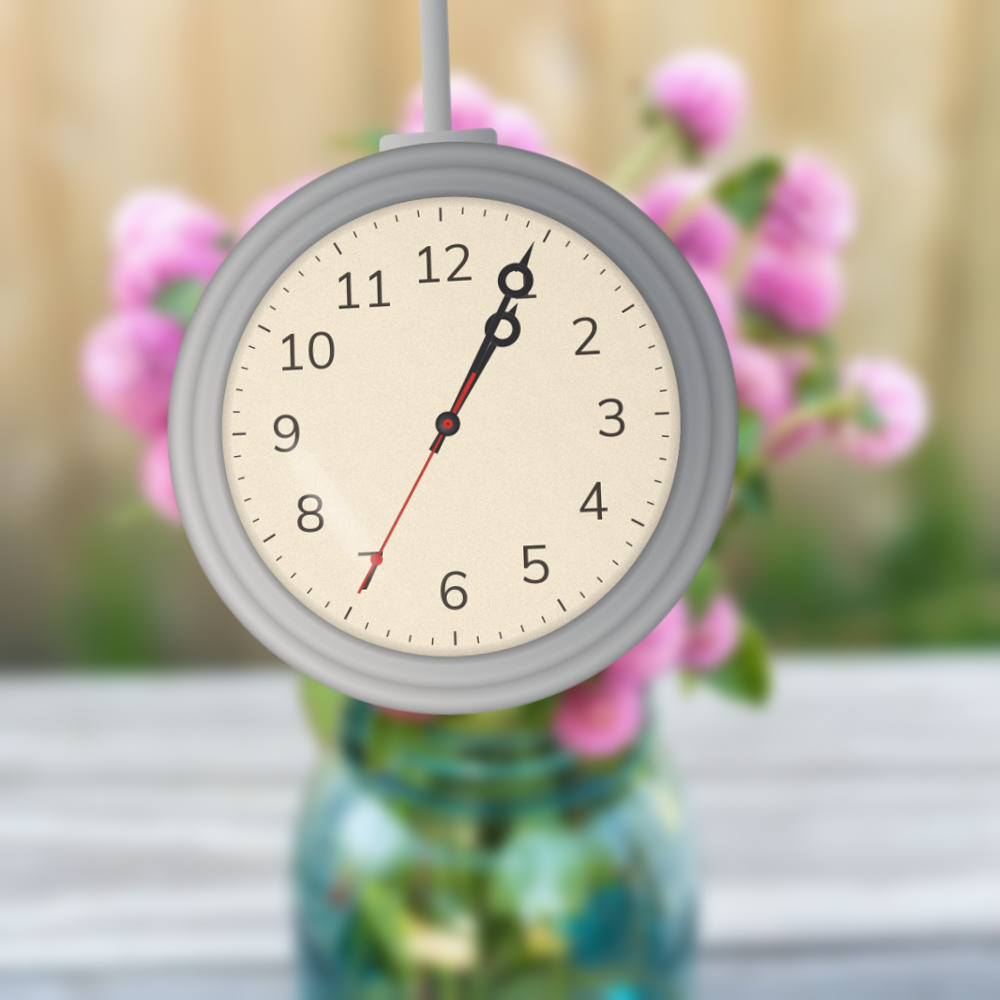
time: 1:04:35
